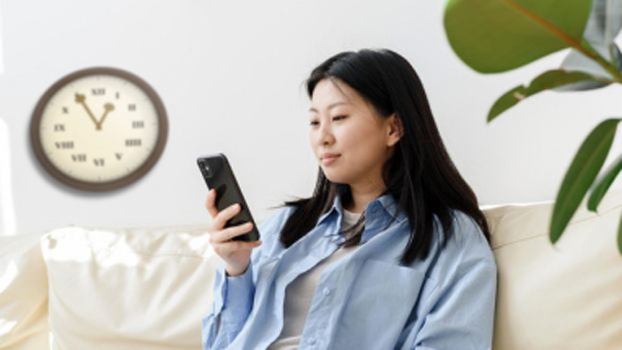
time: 12:55
